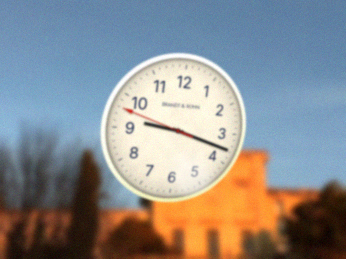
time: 9:17:48
